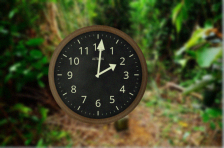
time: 2:01
